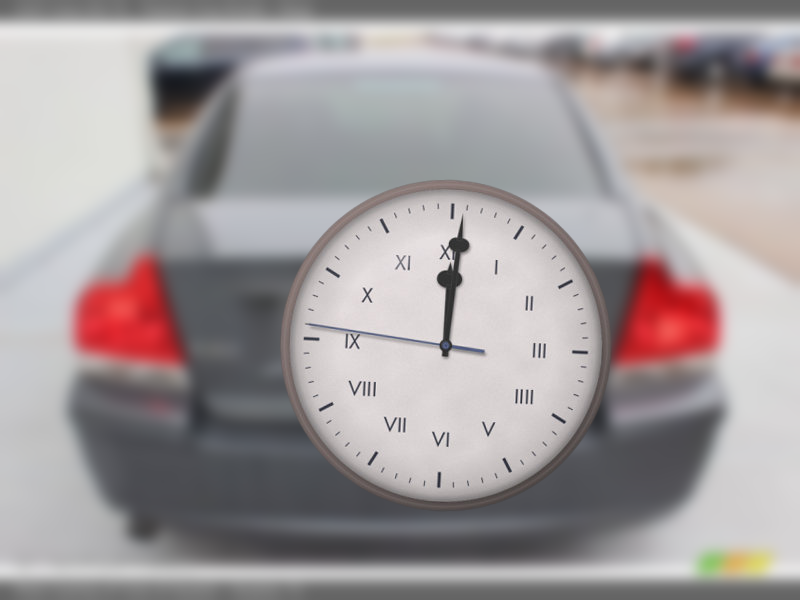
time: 12:00:46
